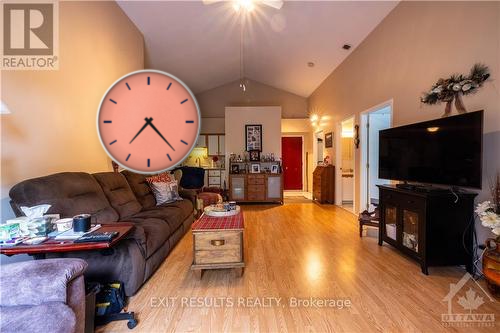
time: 7:23
